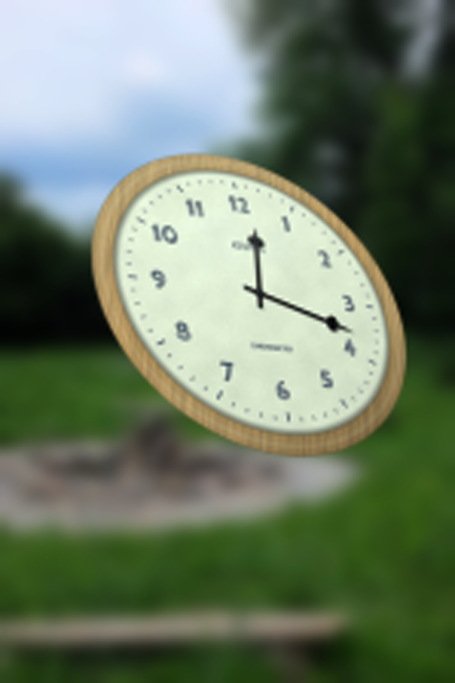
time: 12:18
